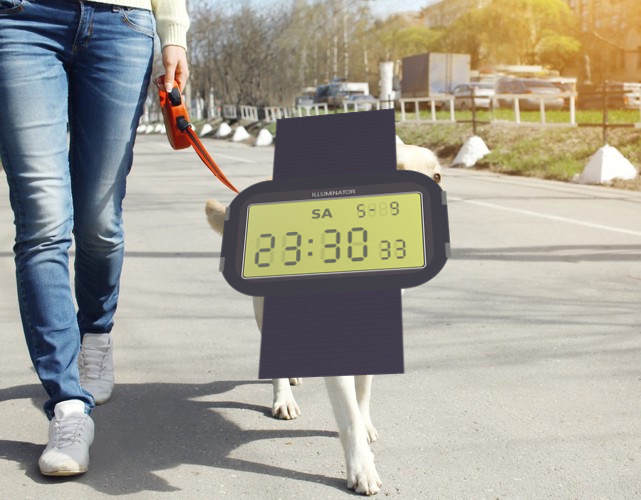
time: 23:30:33
